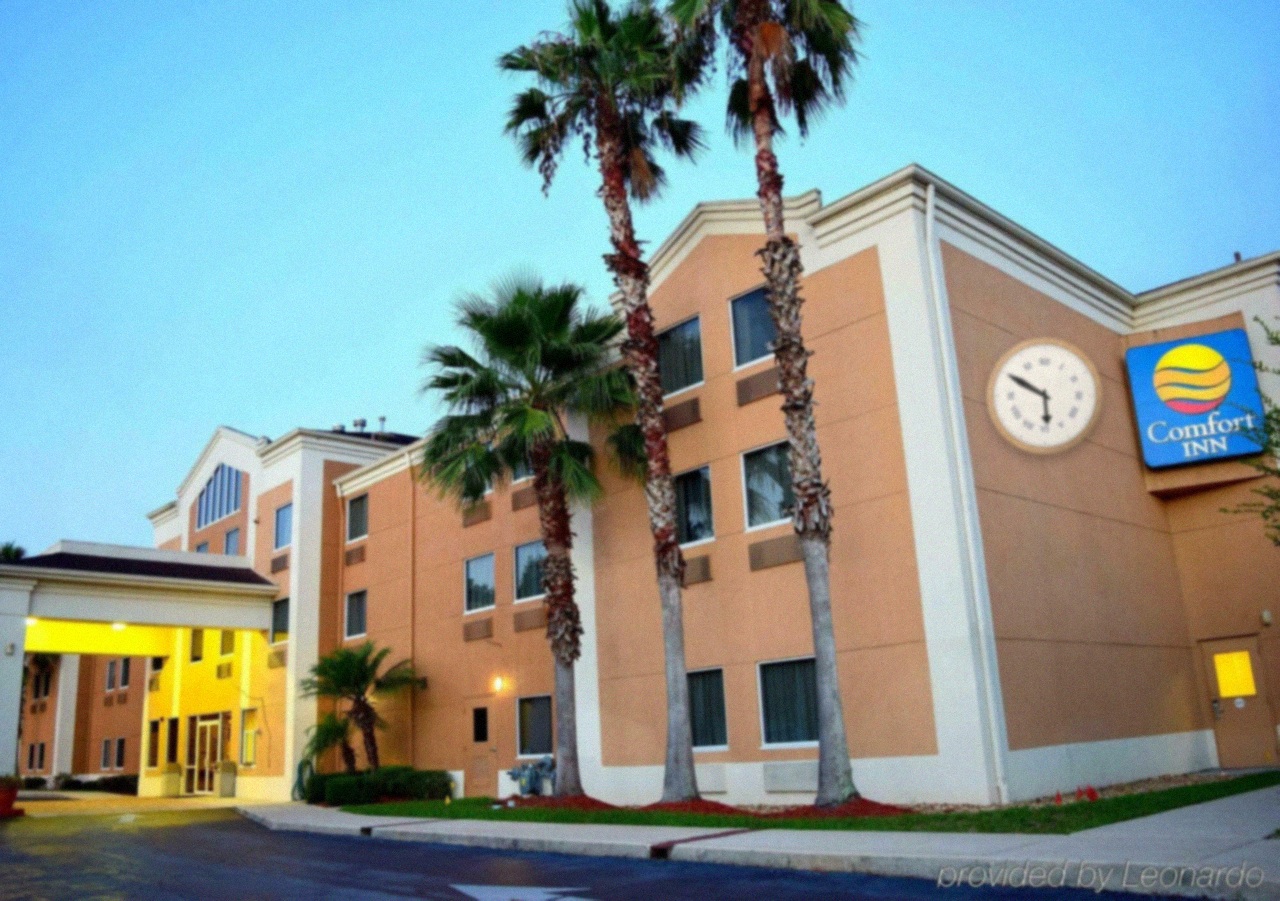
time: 5:50
